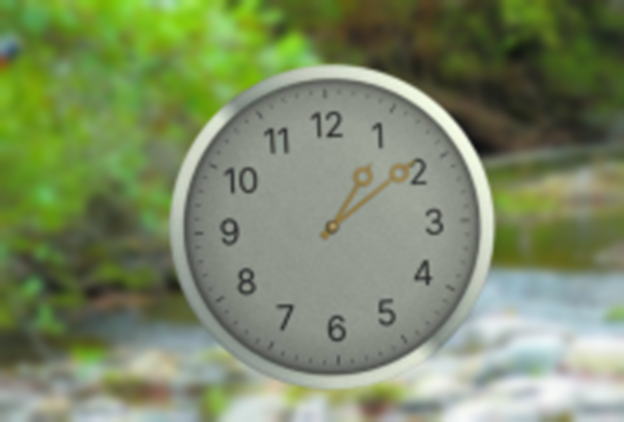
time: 1:09
